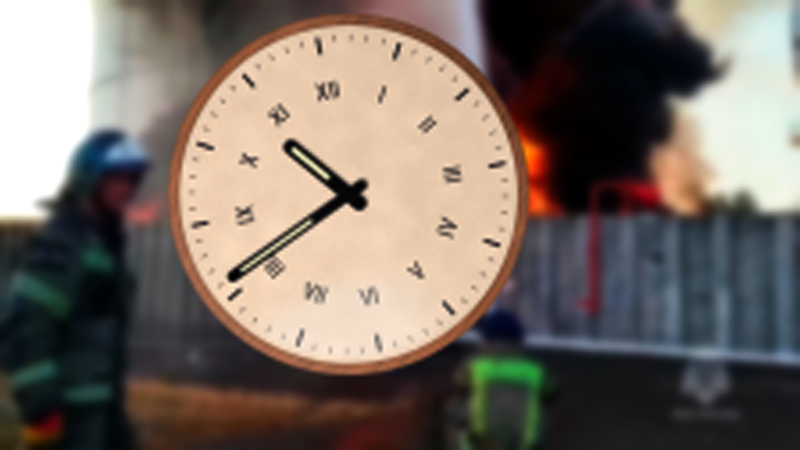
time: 10:41
